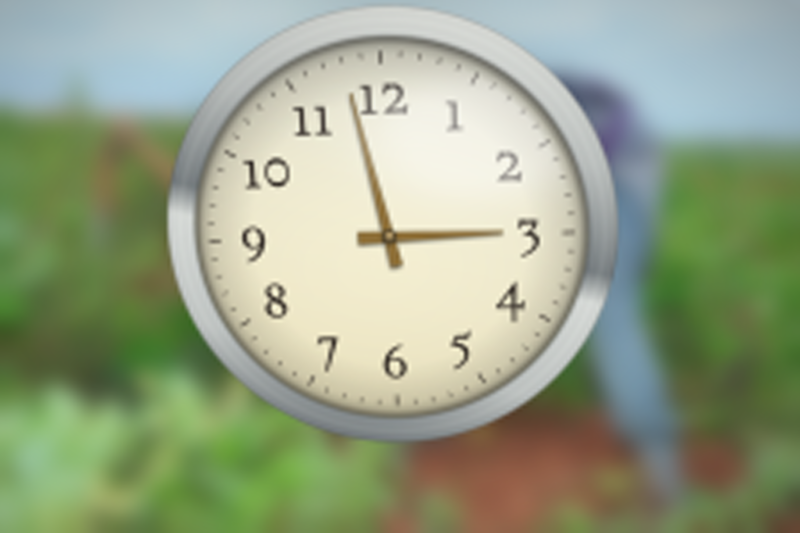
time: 2:58
